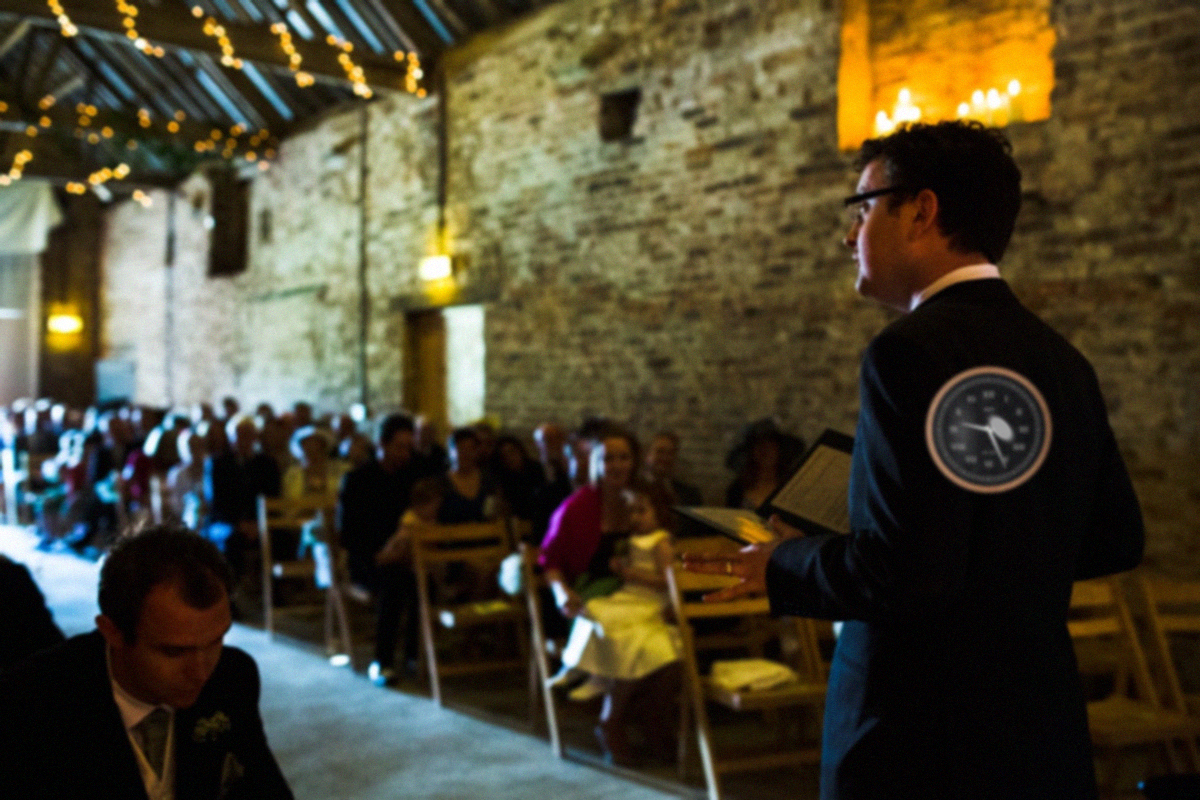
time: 9:26
